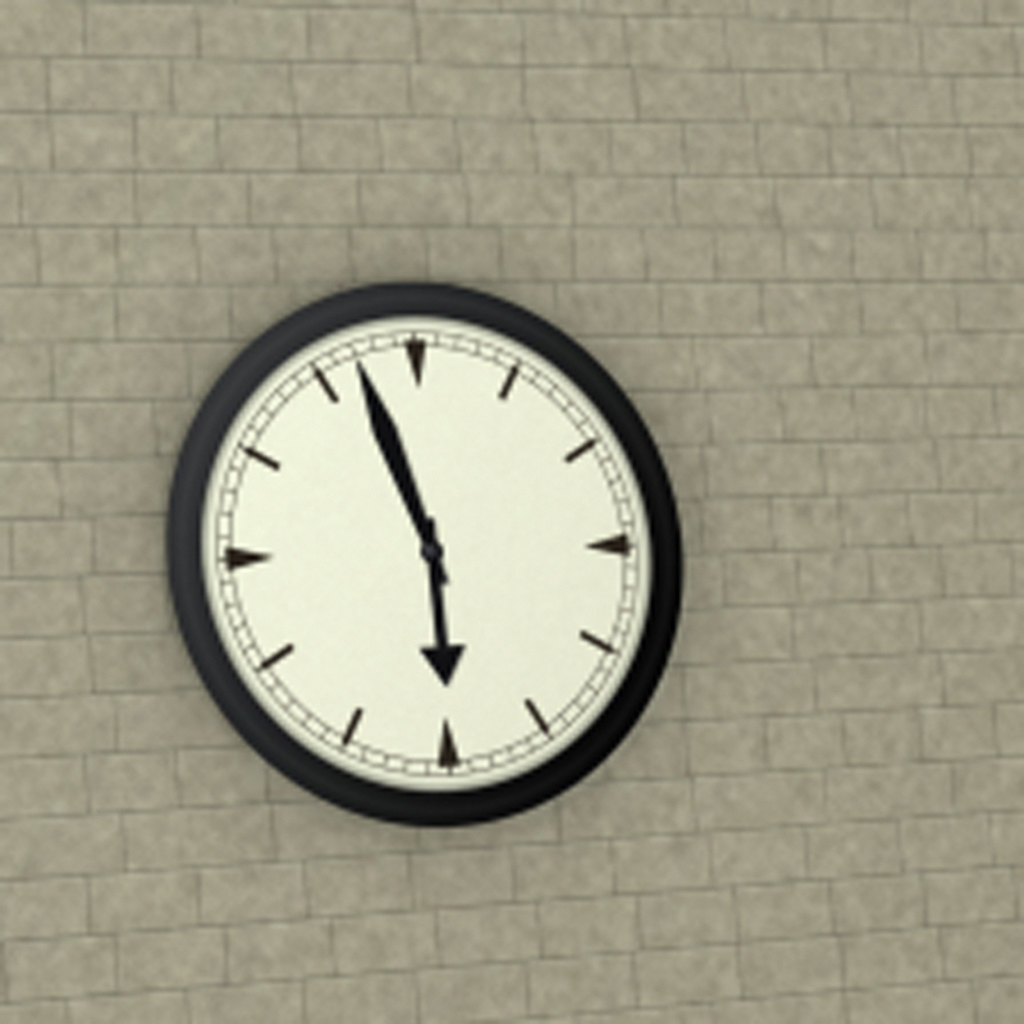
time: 5:57
